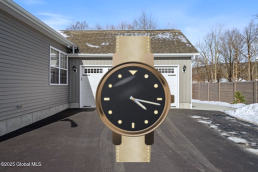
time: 4:17
